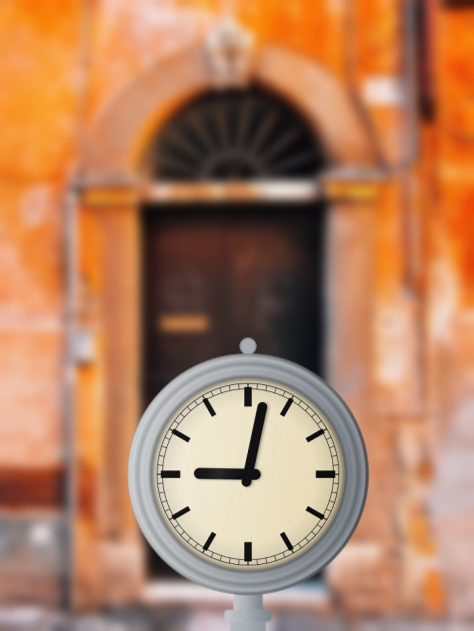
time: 9:02
